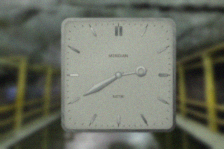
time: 2:40
